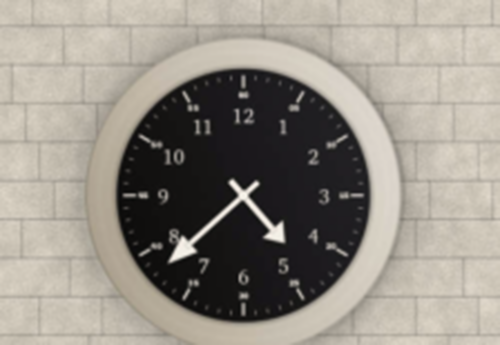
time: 4:38
